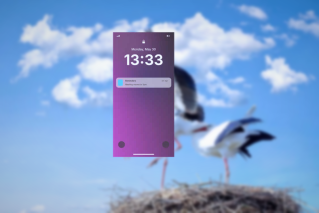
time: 13:33
